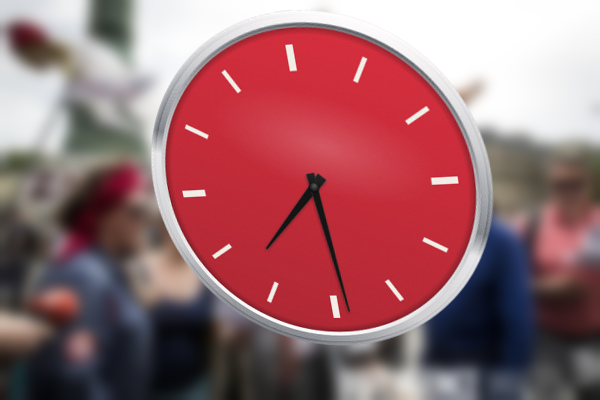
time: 7:29
